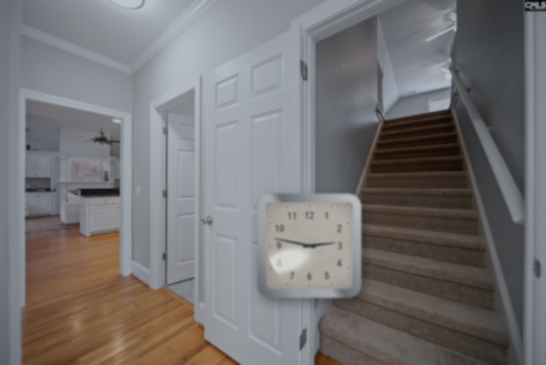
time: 2:47
